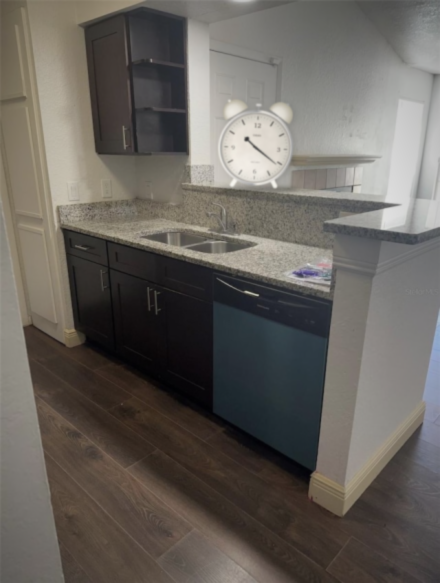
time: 10:21
